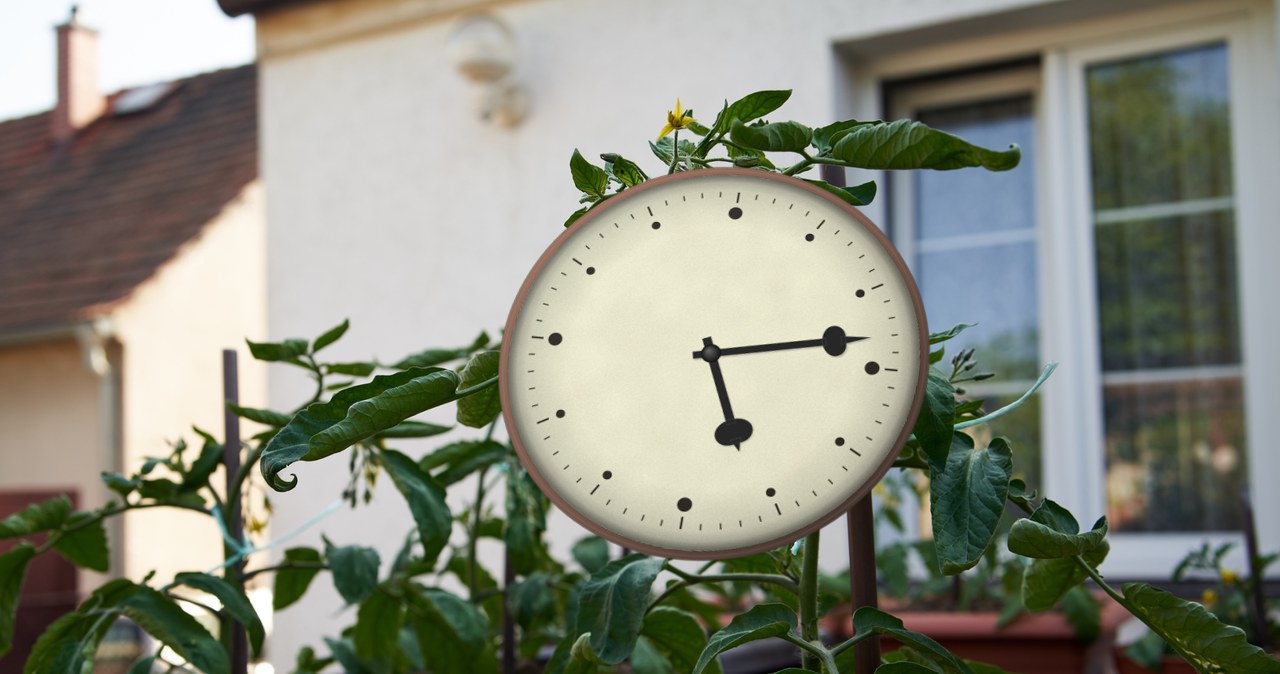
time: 5:13
